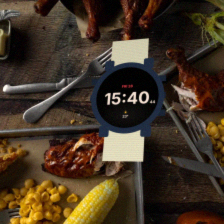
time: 15:40
